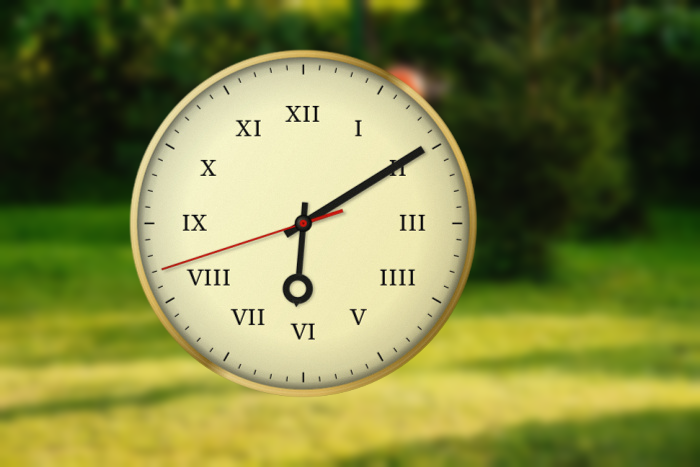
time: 6:09:42
